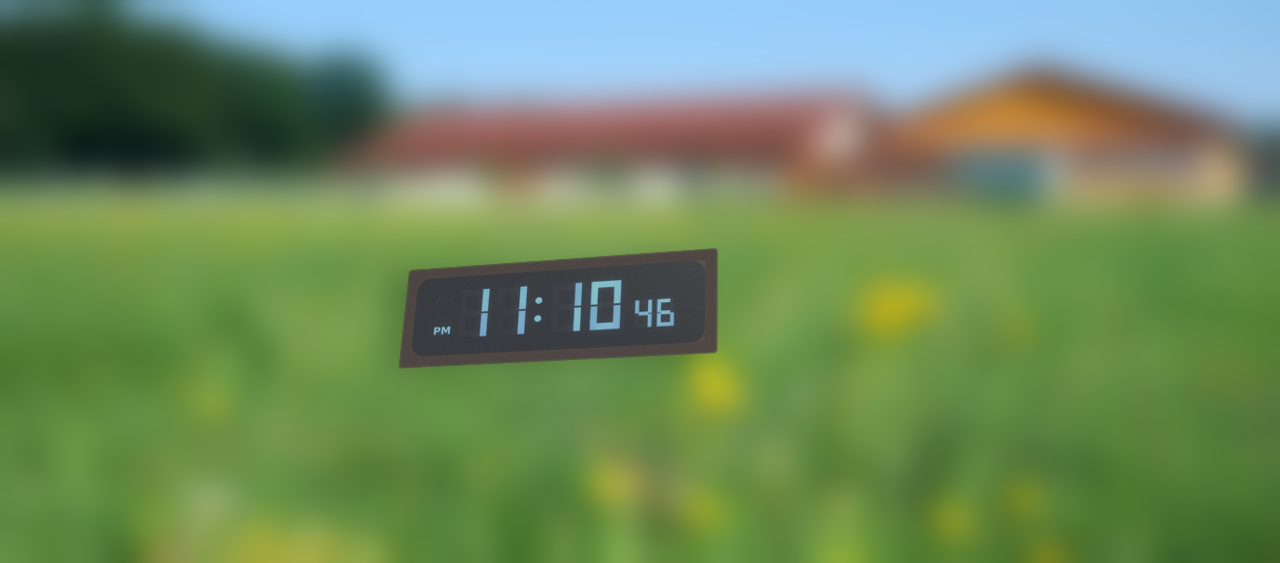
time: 11:10:46
